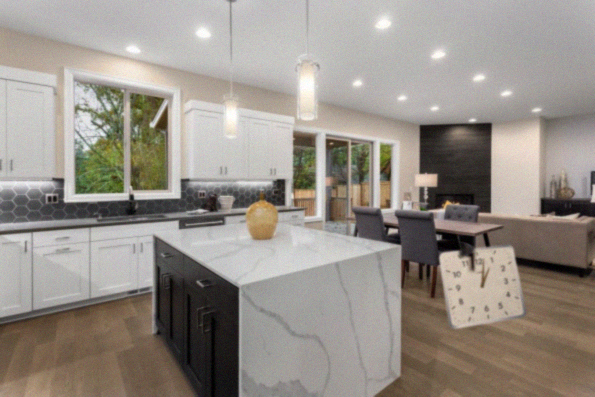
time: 1:02
